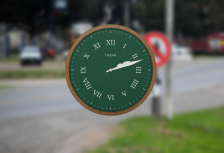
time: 2:12
